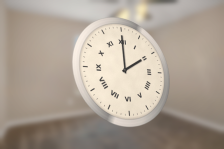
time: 2:00
